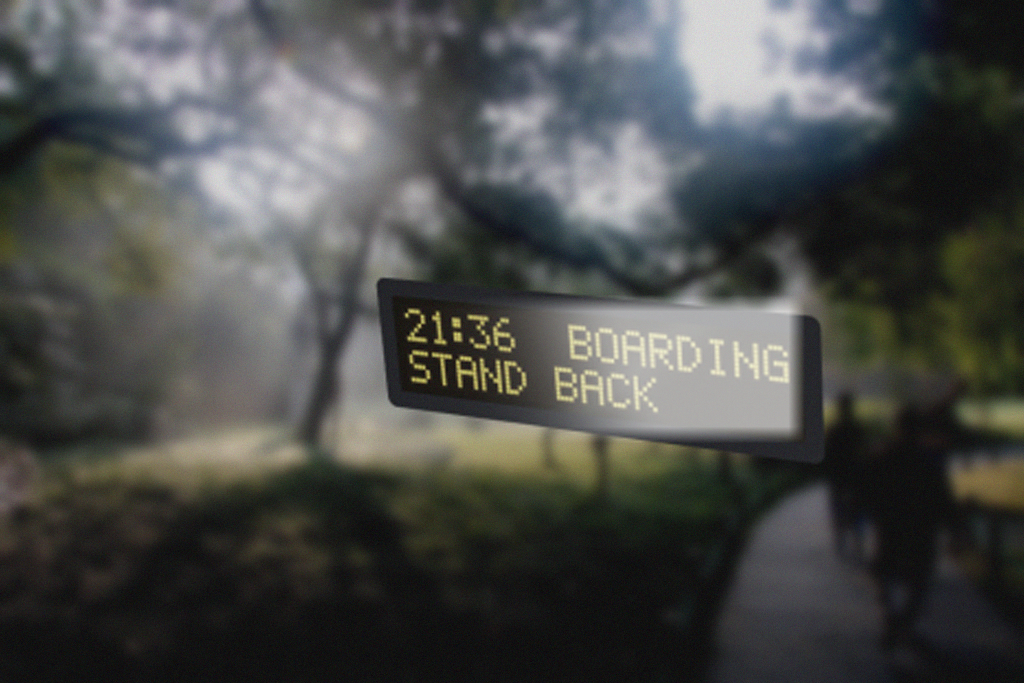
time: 21:36
